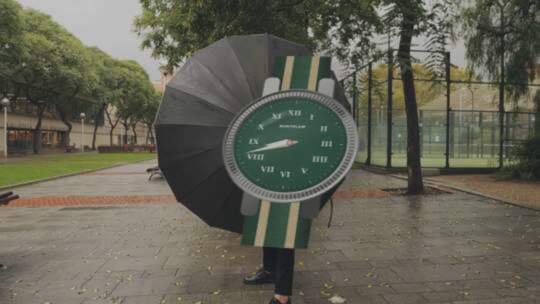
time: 8:42
